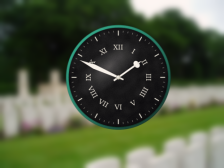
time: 1:49
